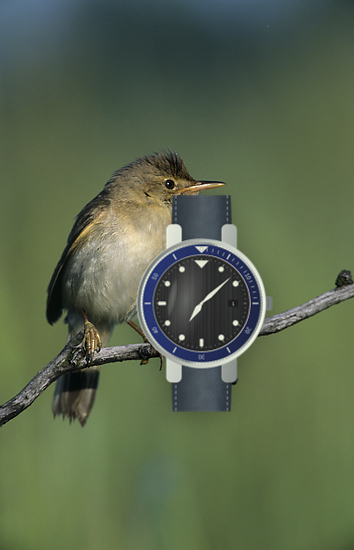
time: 7:08
